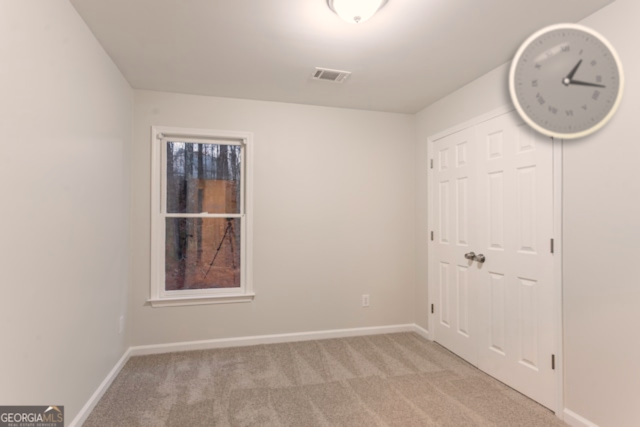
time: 1:17
